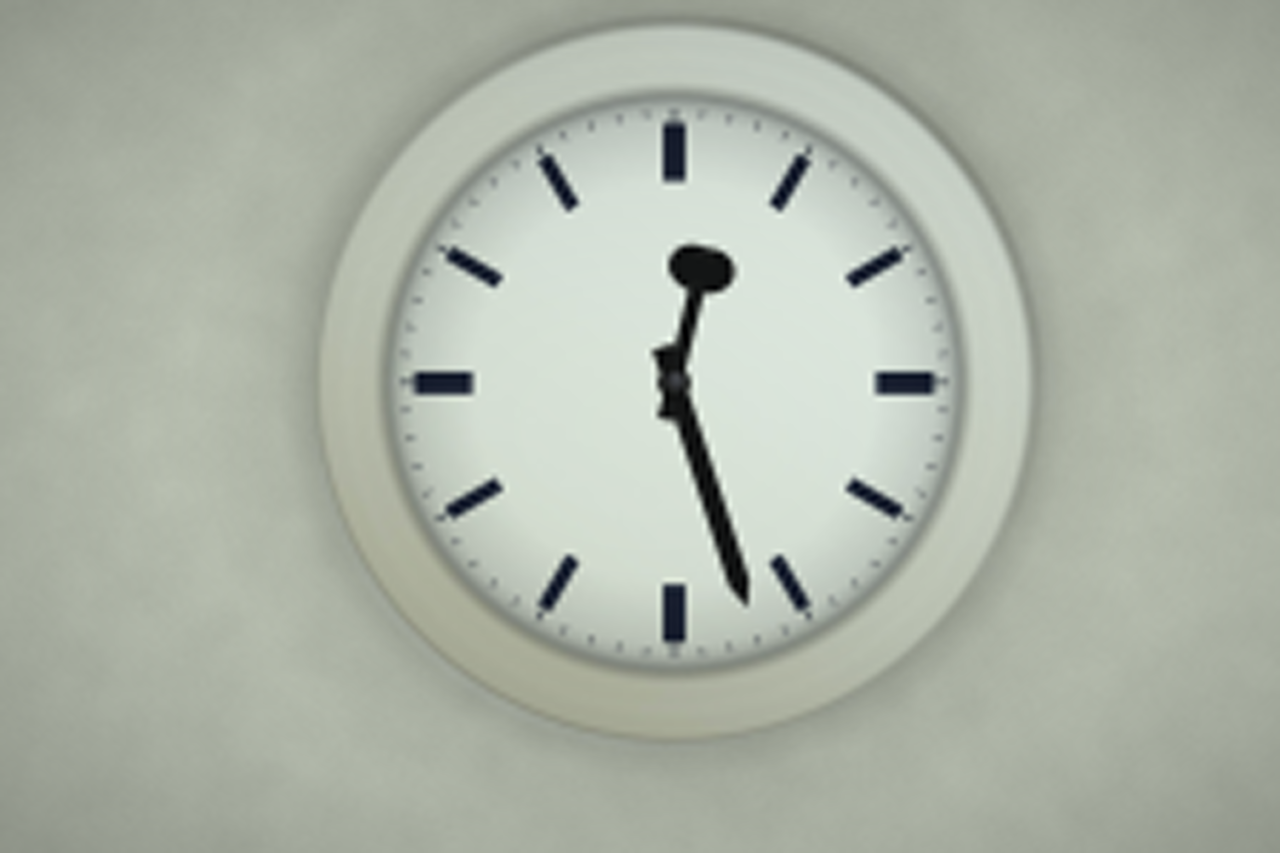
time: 12:27
